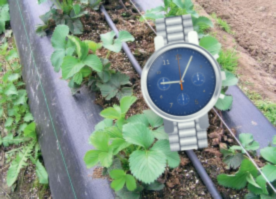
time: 9:05
